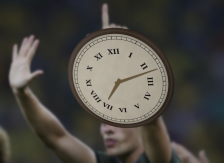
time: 7:12
